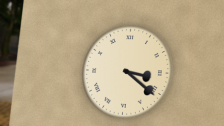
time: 3:21
